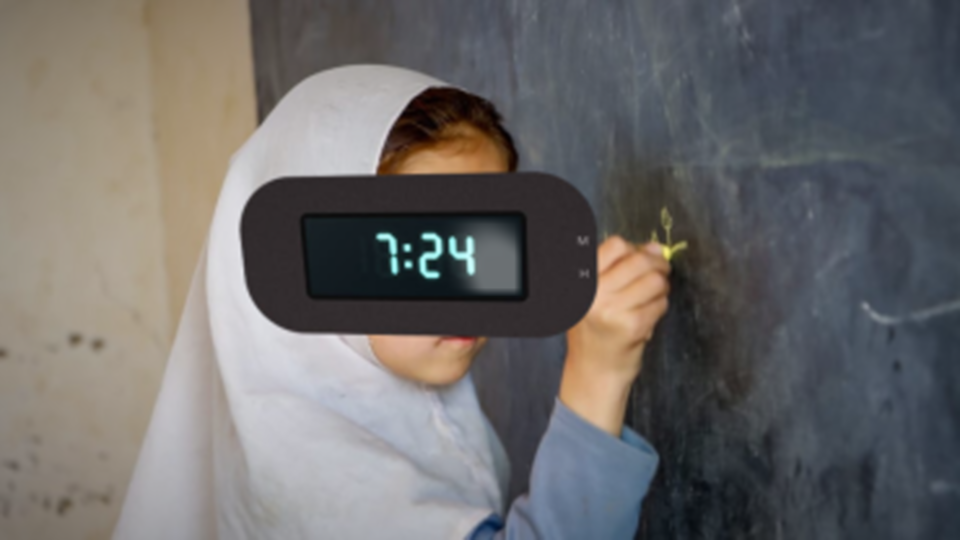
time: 7:24
